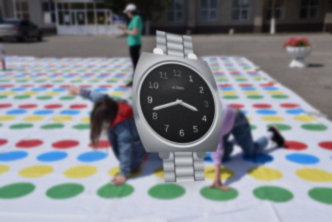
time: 3:42
